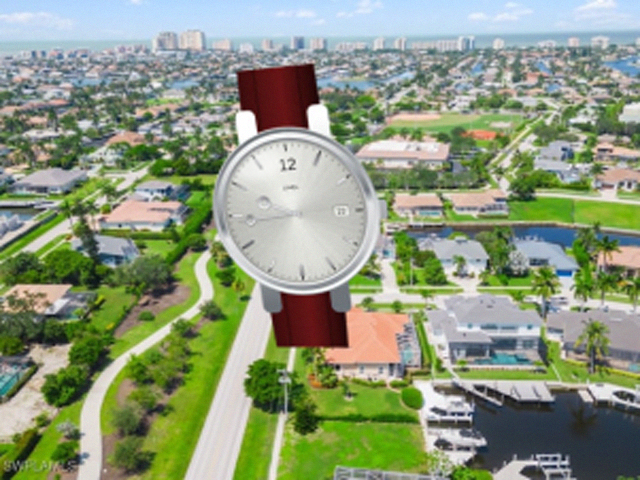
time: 9:44
